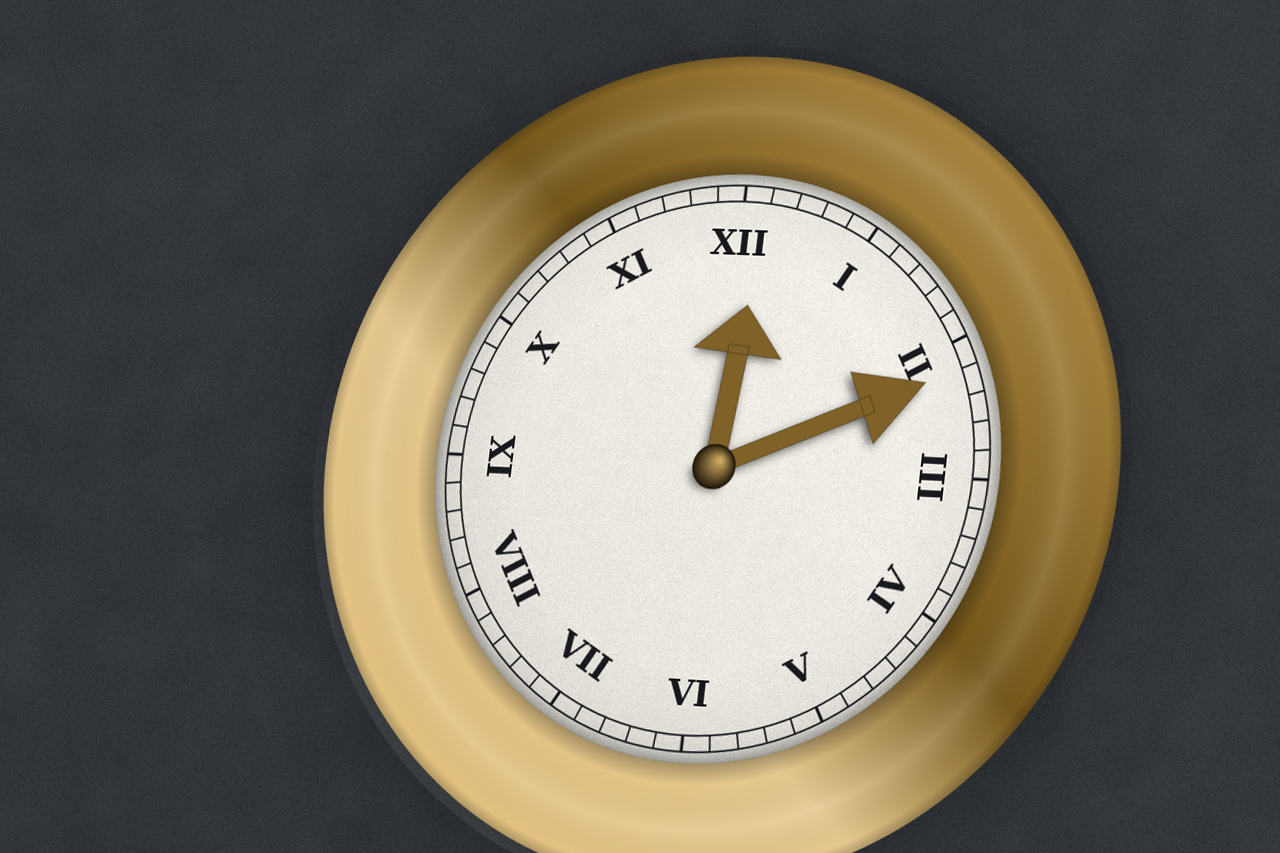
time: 12:11
